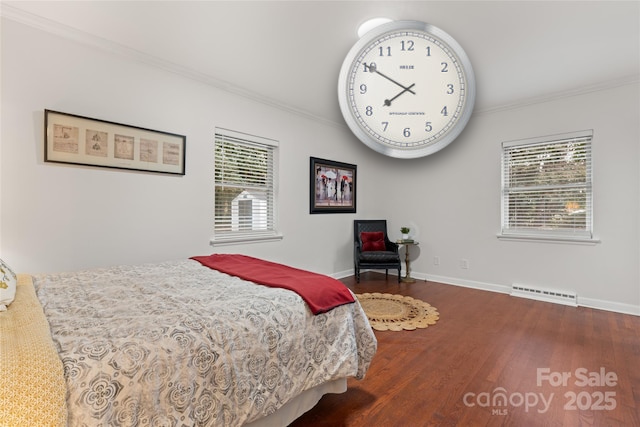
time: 7:50
